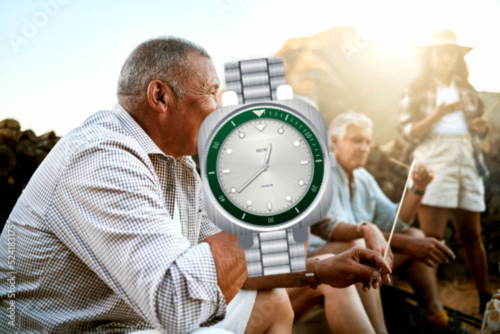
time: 12:39
